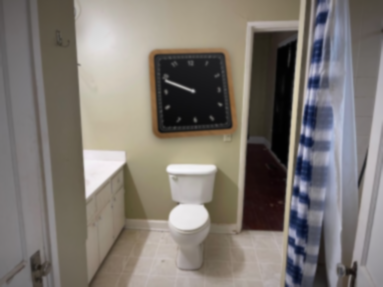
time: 9:49
